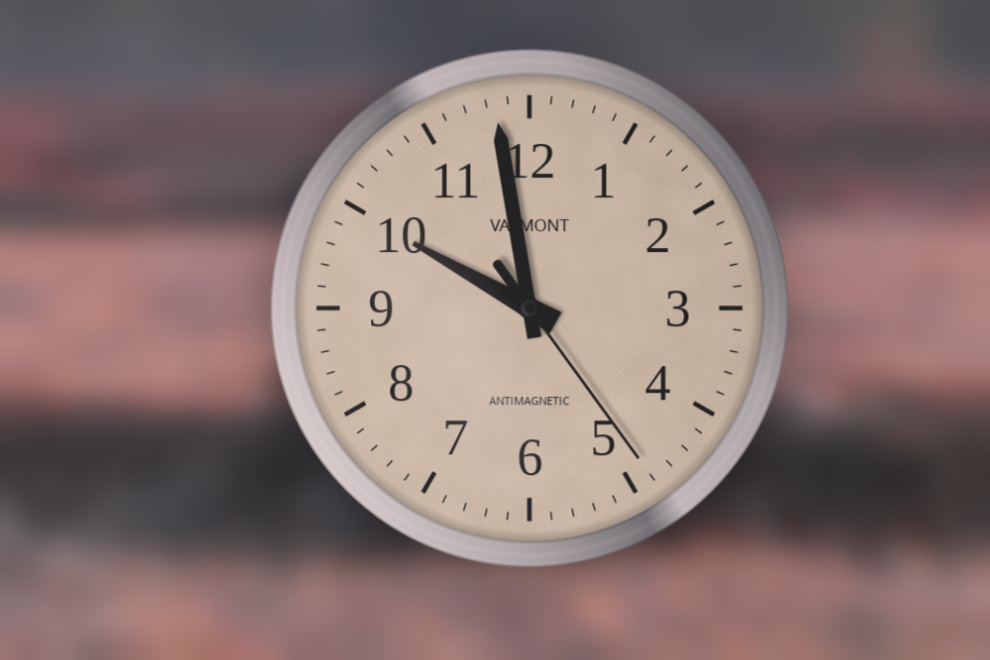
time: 9:58:24
